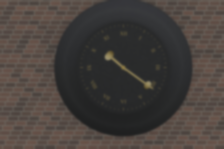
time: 10:21
